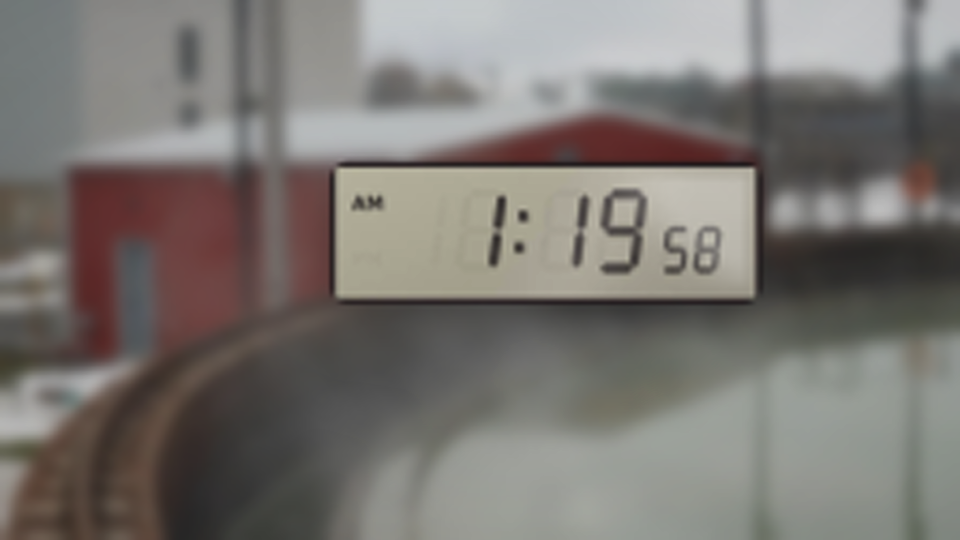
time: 1:19:58
